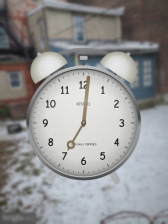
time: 7:01
